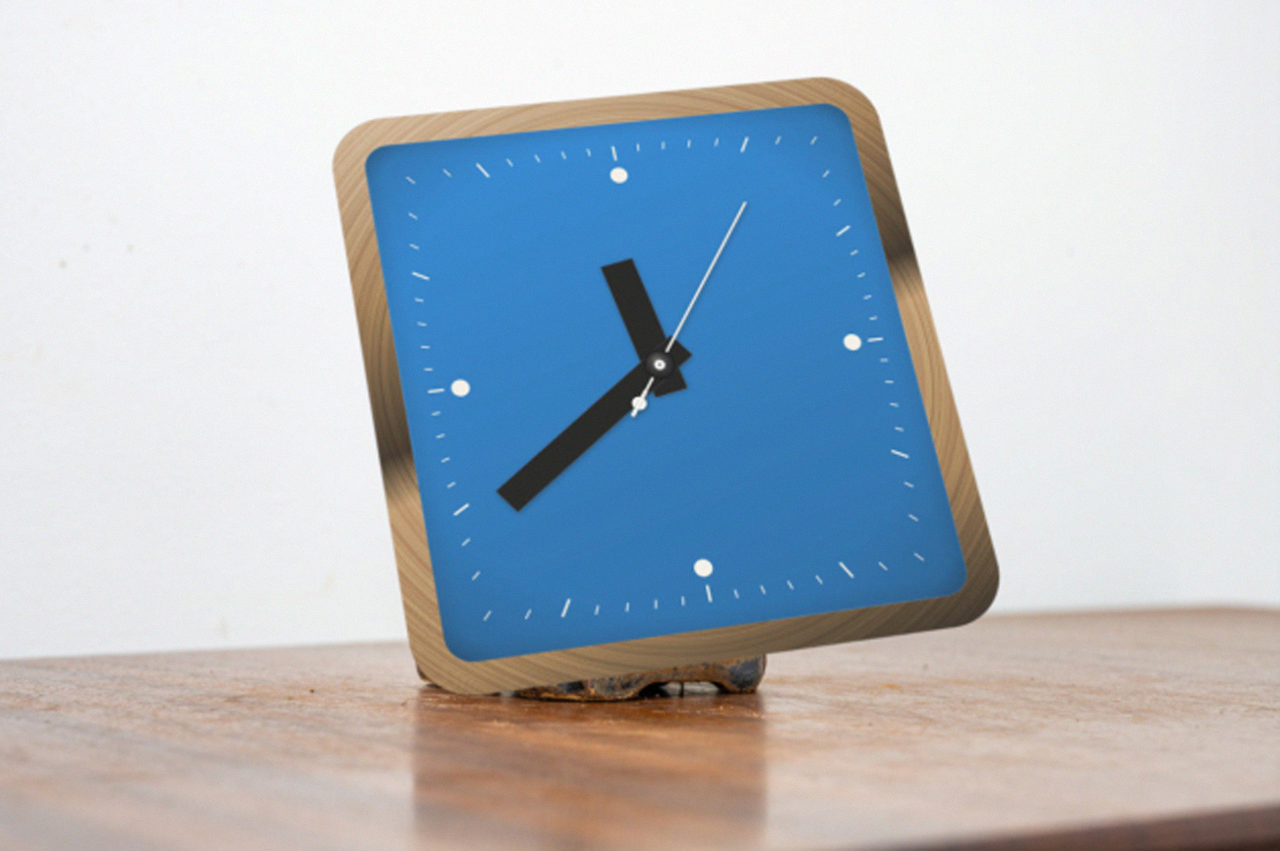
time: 11:39:06
